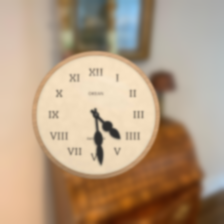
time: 4:29
